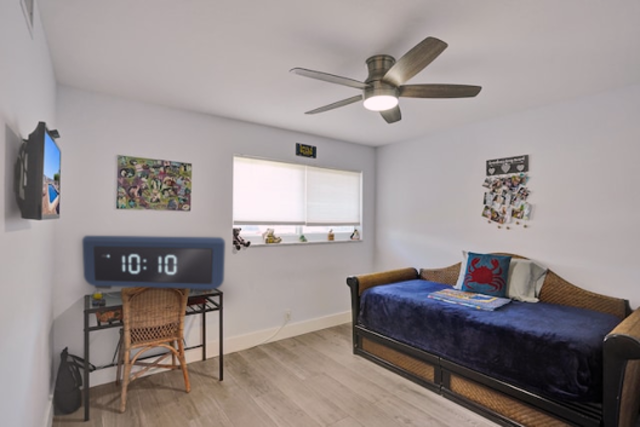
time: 10:10
